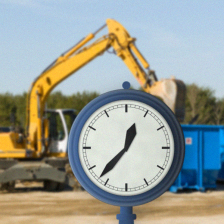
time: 12:37
